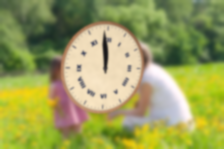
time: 11:59
